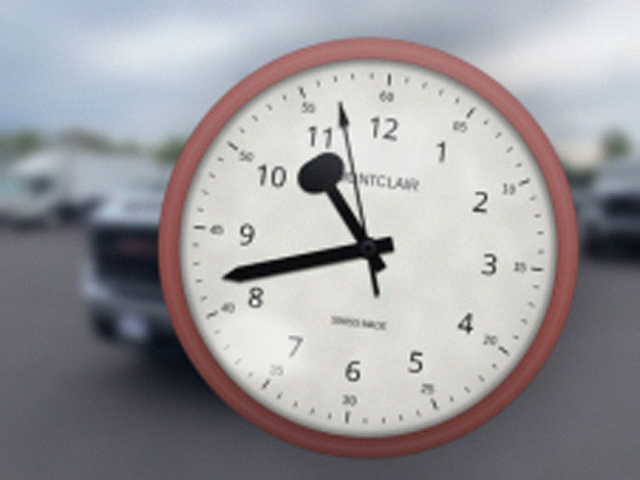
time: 10:41:57
